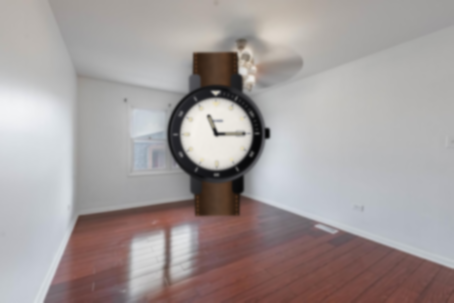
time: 11:15
